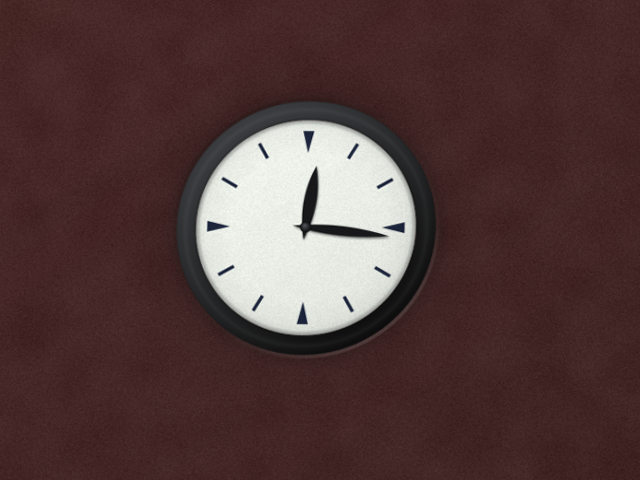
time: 12:16
